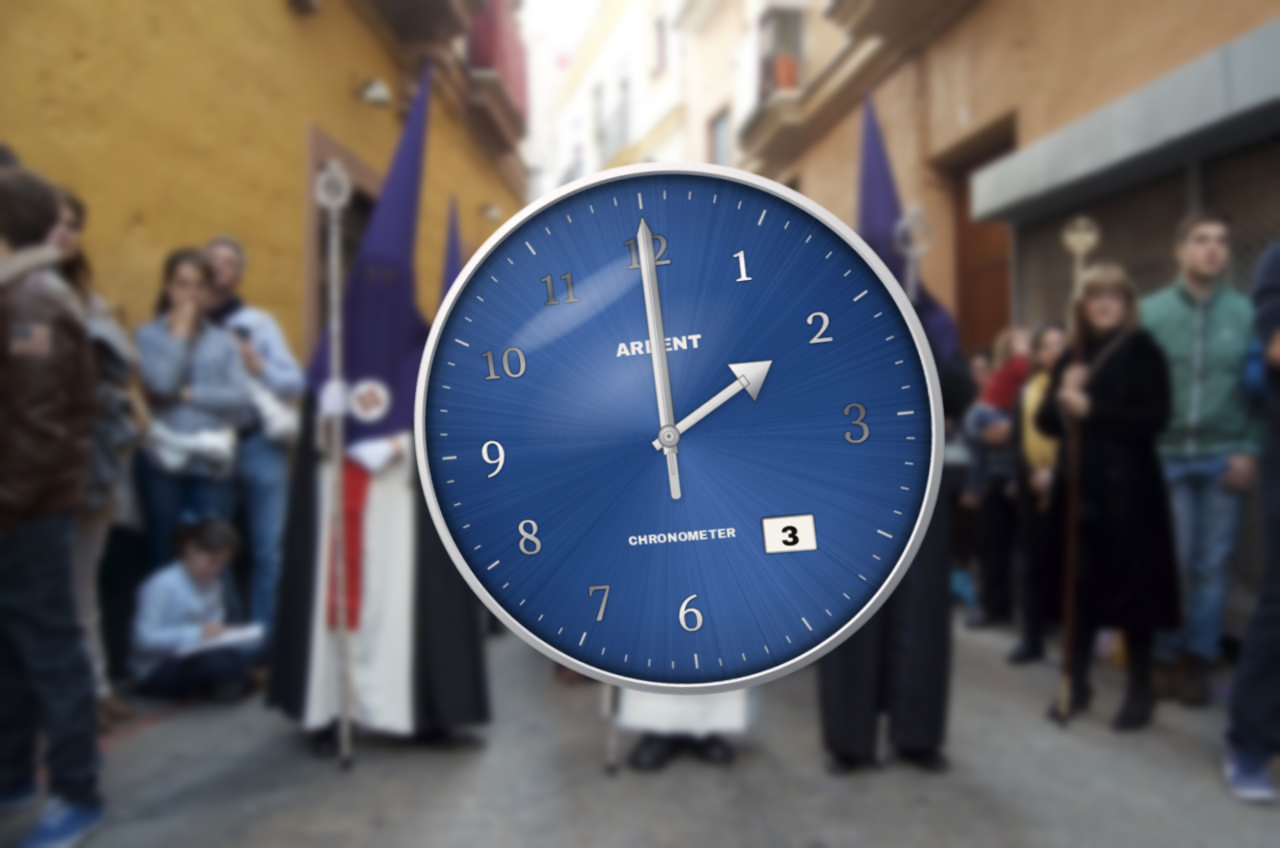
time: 2:00:00
